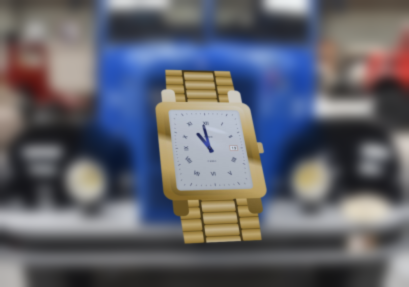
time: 10:59
